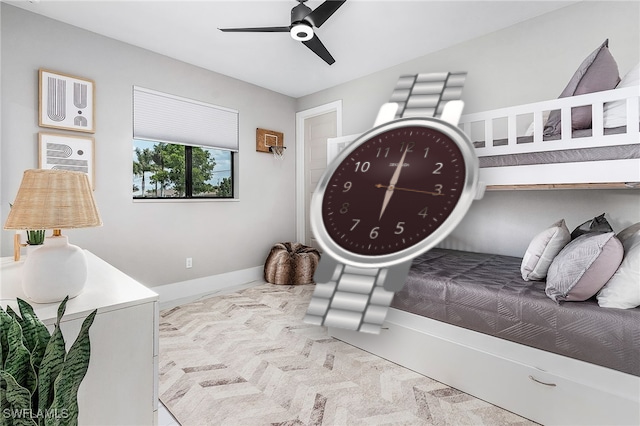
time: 6:00:16
